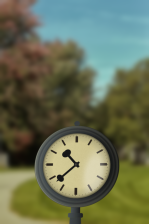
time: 10:38
